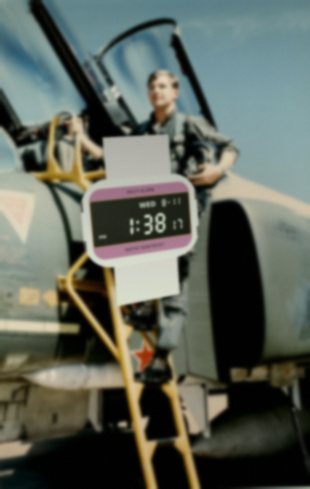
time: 1:38
